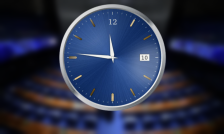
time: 11:46
